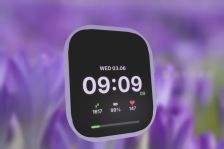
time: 9:09
